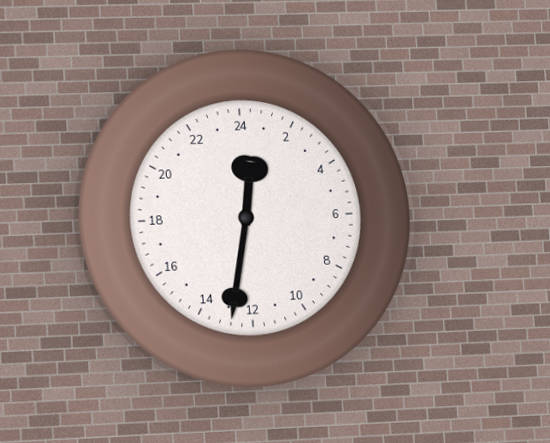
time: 0:32
